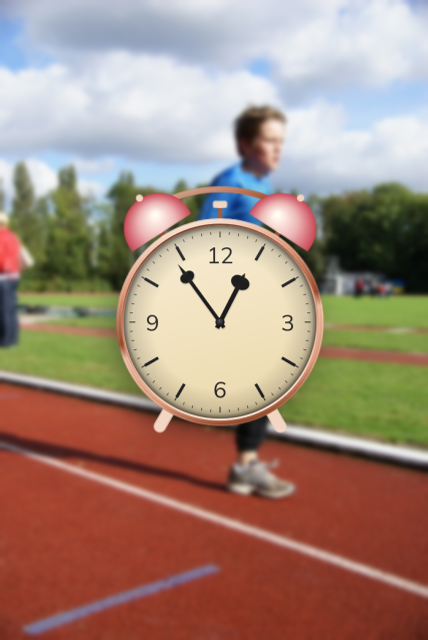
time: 12:54
